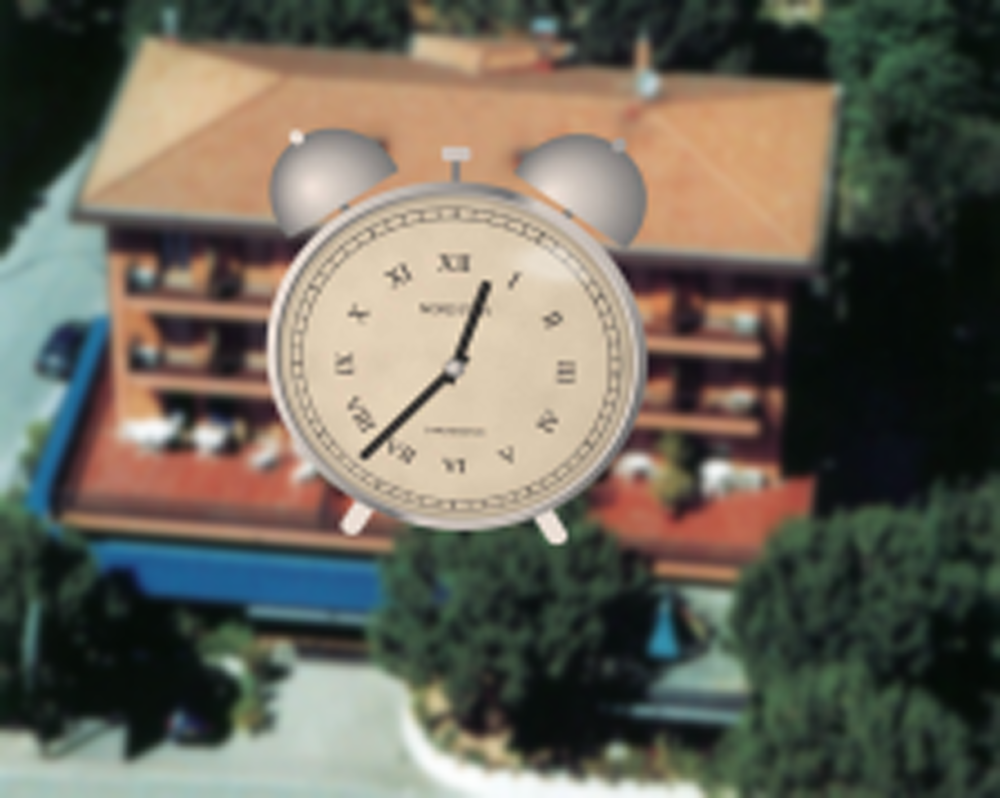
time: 12:37
